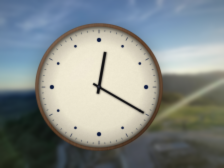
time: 12:20
